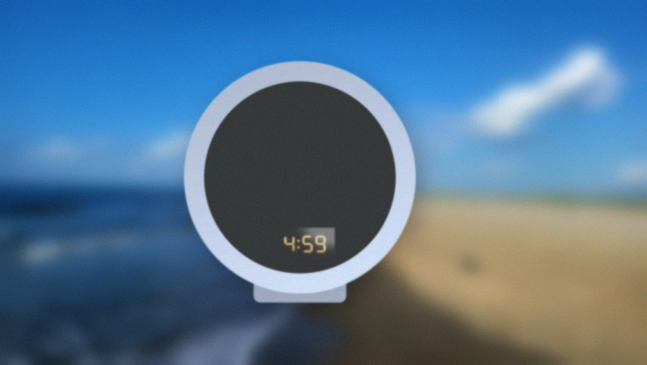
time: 4:59
